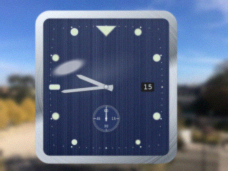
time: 9:44
